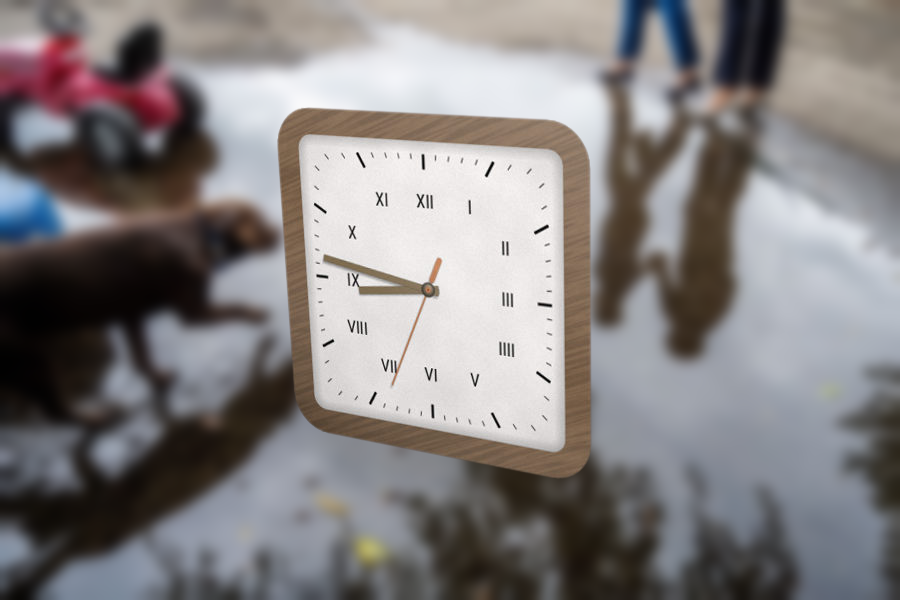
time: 8:46:34
